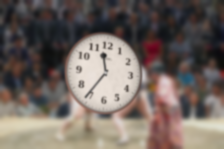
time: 11:36
